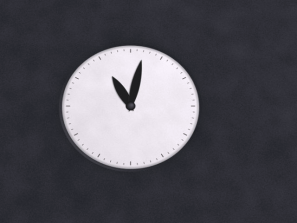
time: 11:02
